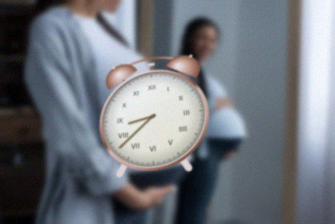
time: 8:38
